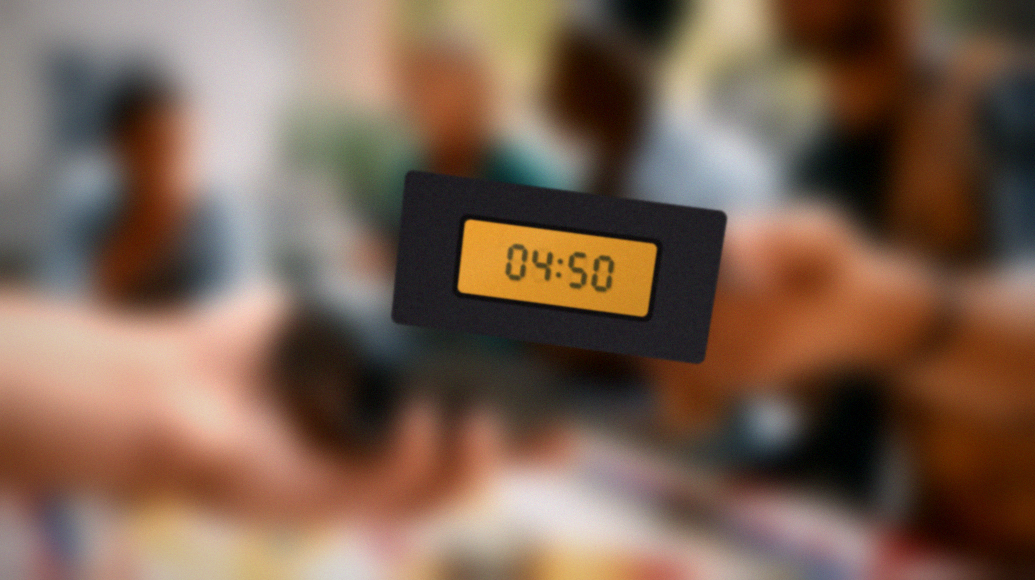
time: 4:50
